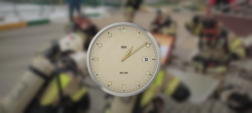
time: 1:09
